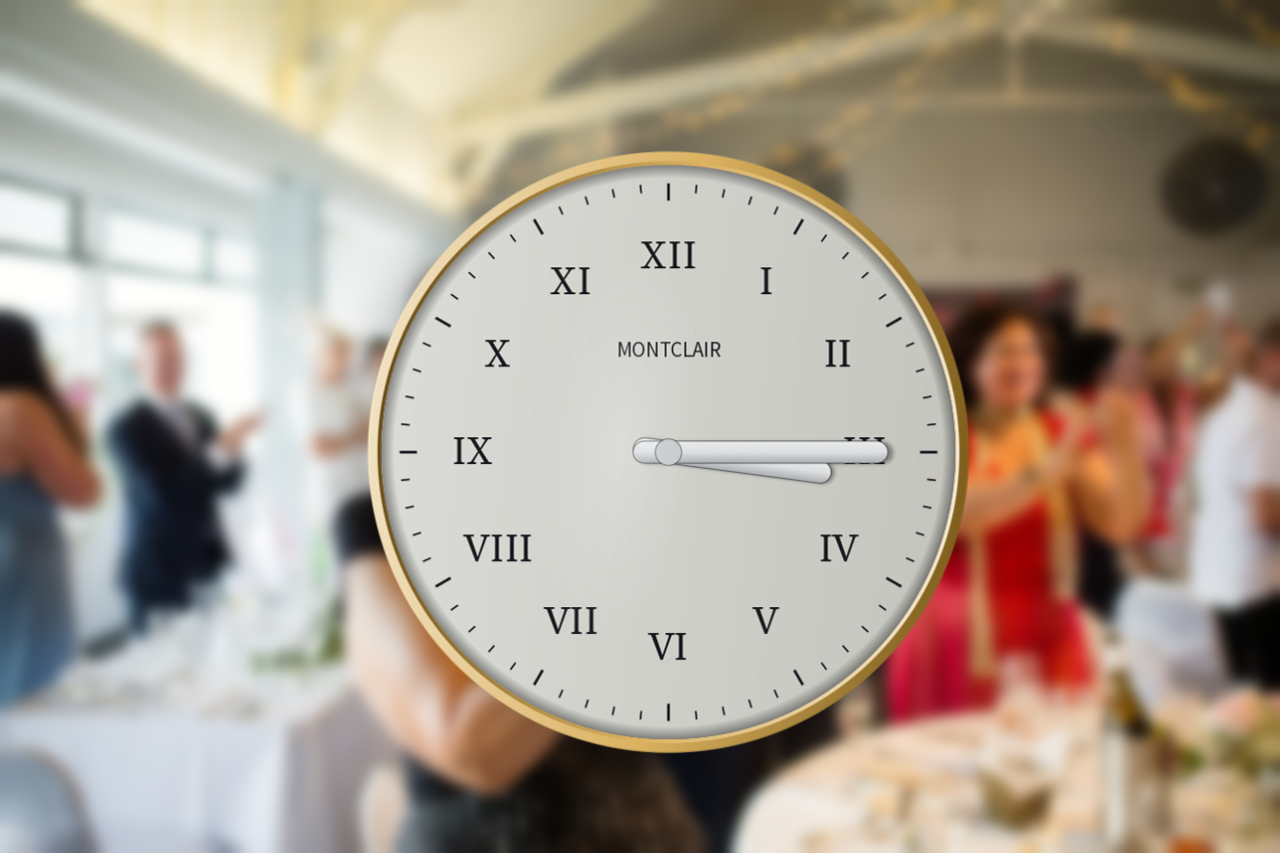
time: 3:15
